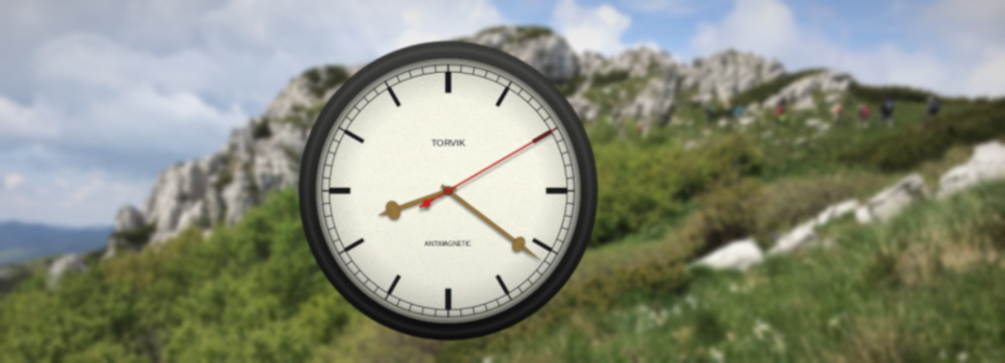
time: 8:21:10
